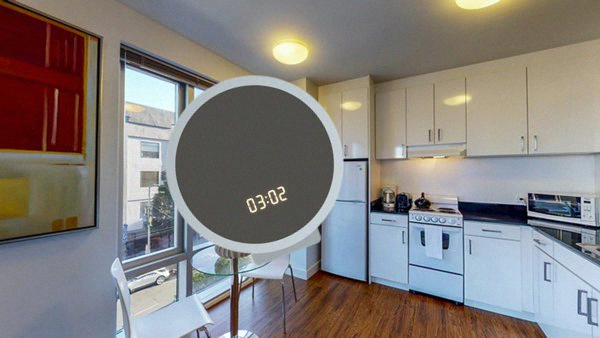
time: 3:02
